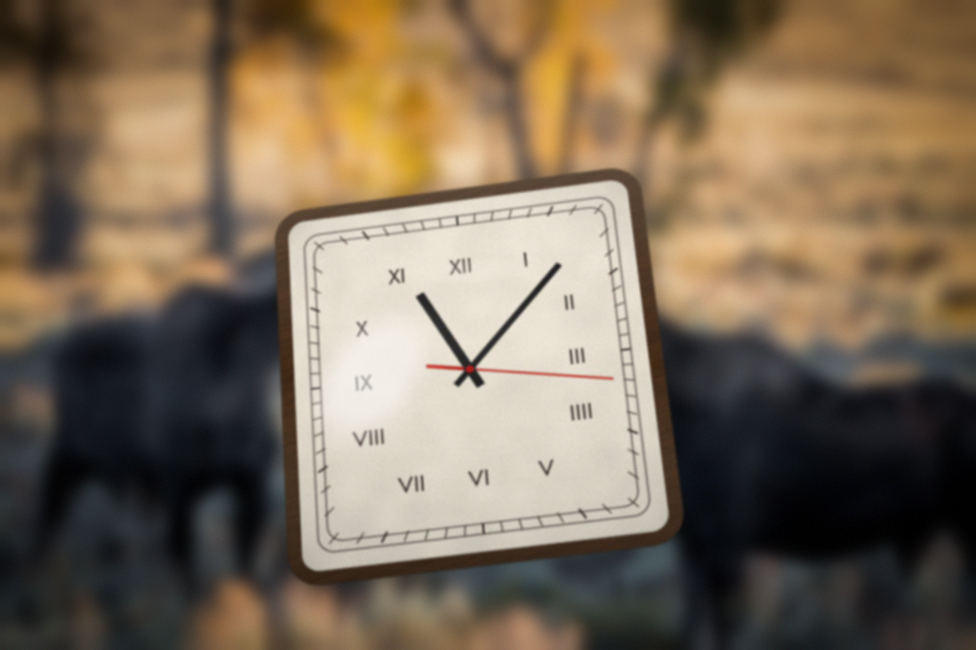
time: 11:07:17
